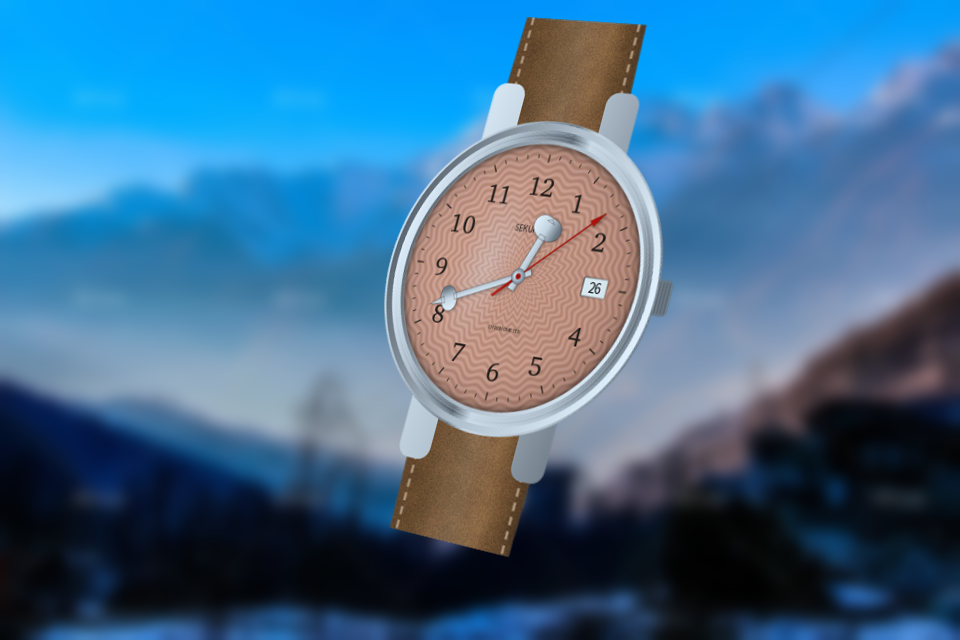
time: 12:41:08
